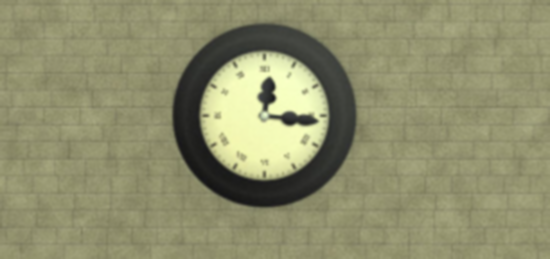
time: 12:16
